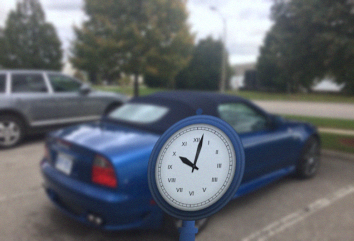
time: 10:02
